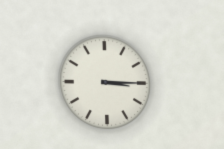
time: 3:15
